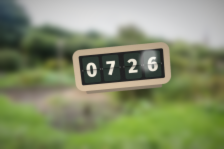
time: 7:26
